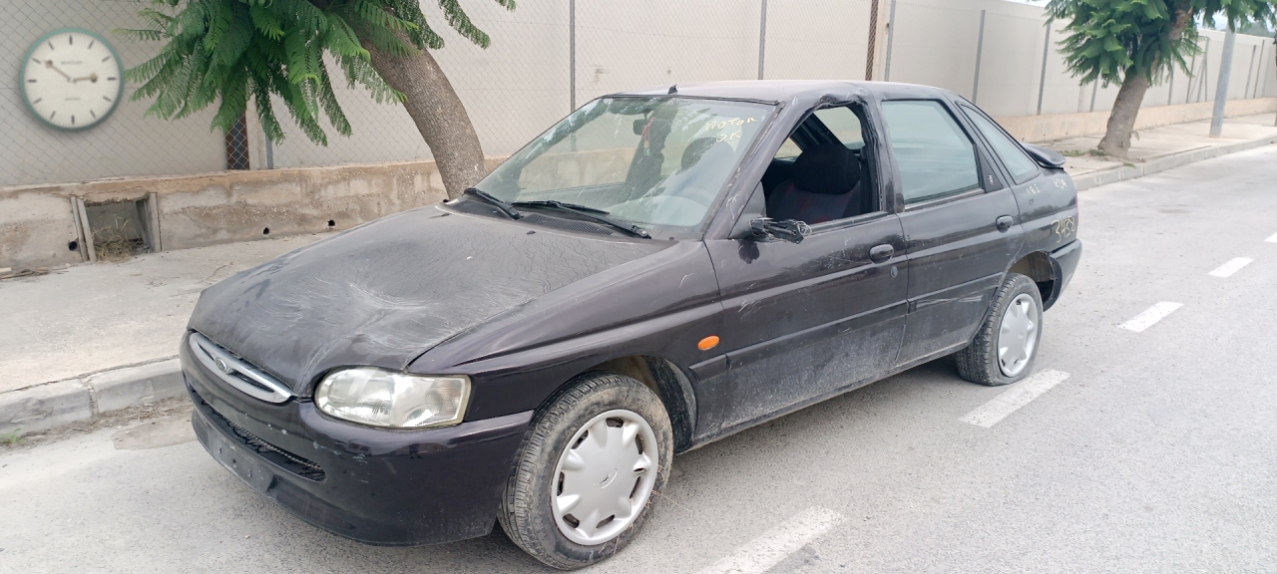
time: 2:51
